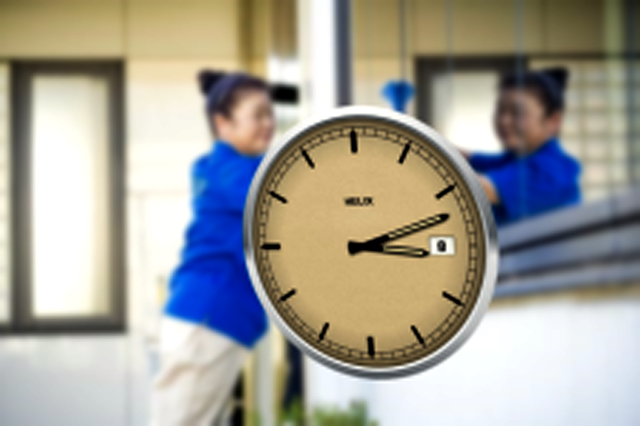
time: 3:12
